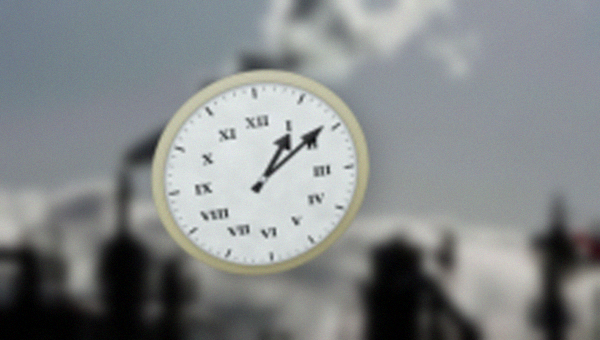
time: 1:09
